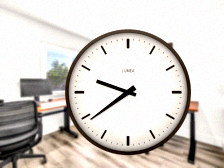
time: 9:39
